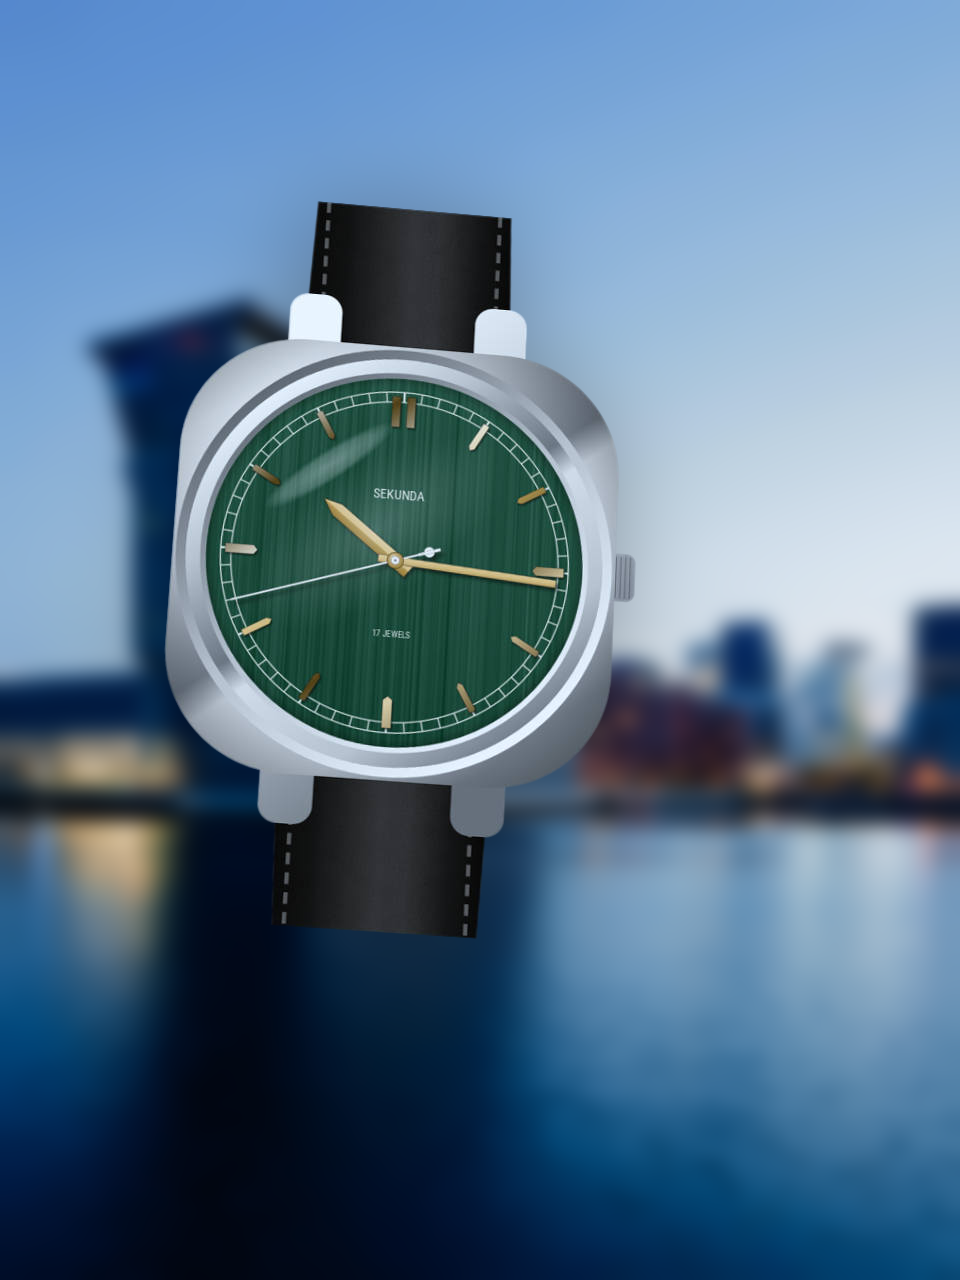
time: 10:15:42
